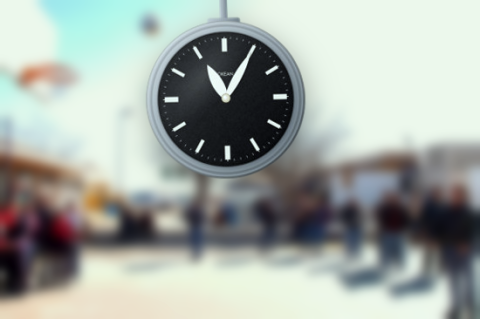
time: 11:05
